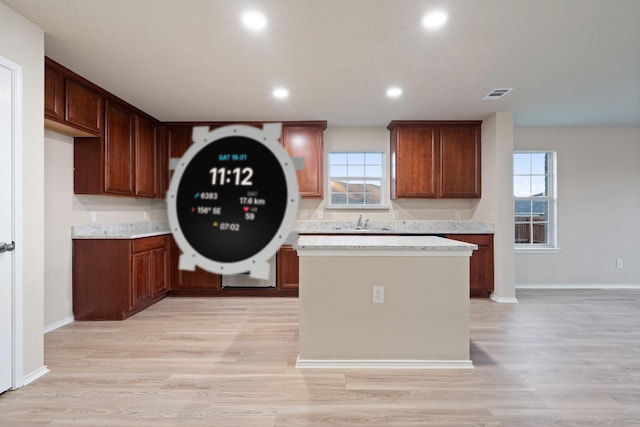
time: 11:12
